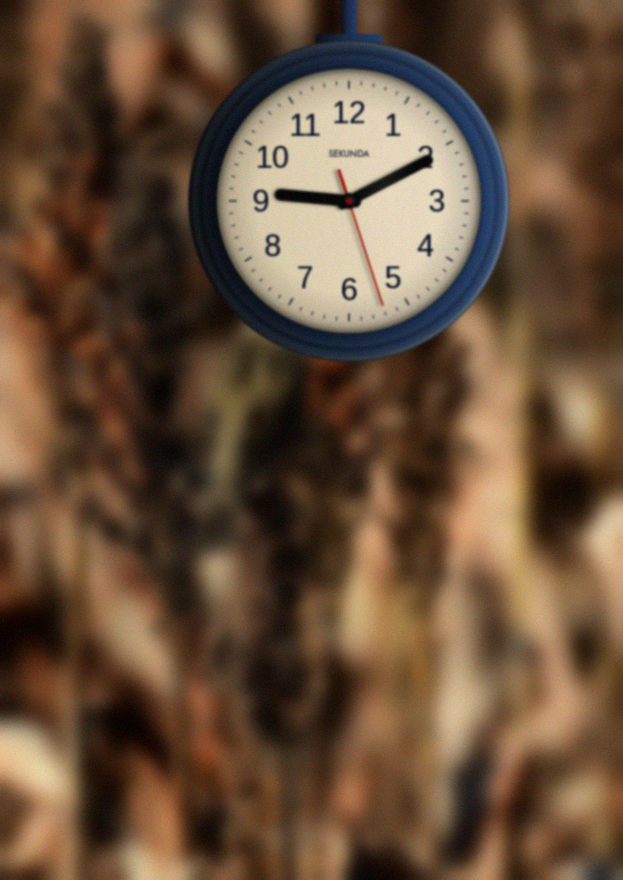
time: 9:10:27
